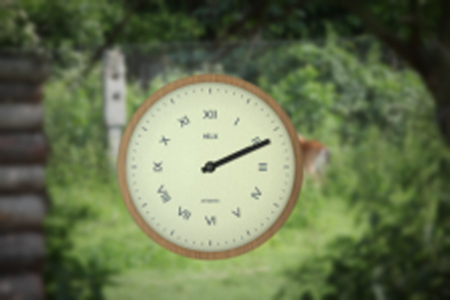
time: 2:11
